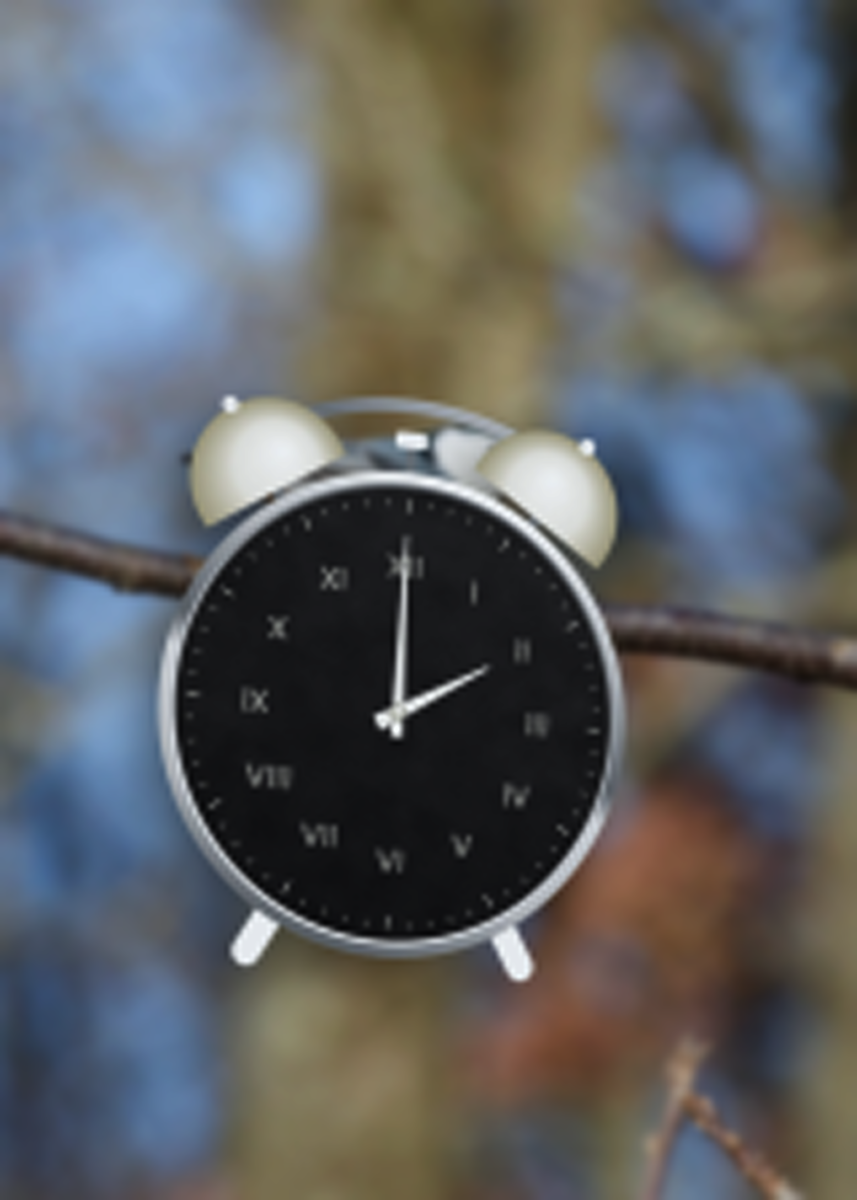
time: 2:00
